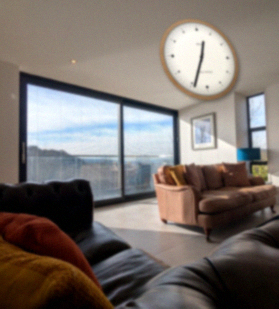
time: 12:34
